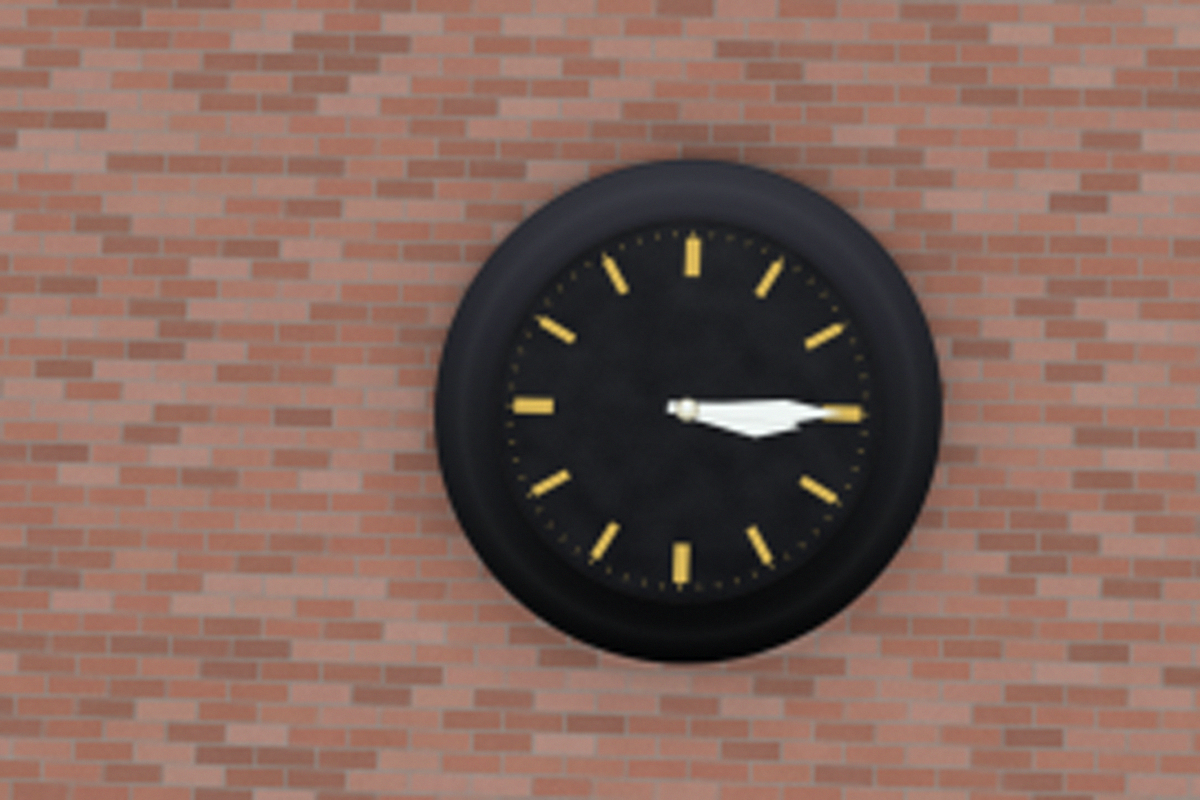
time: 3:15
